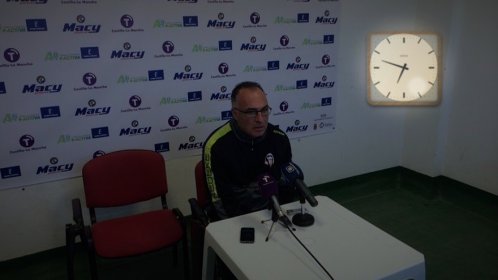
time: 6:48
